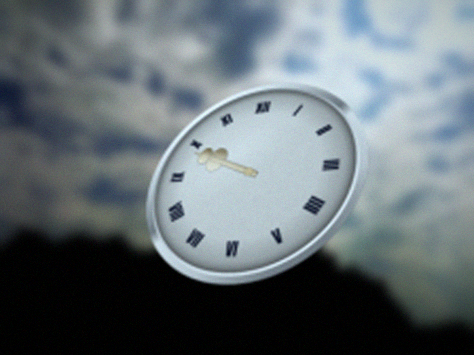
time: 9:49
